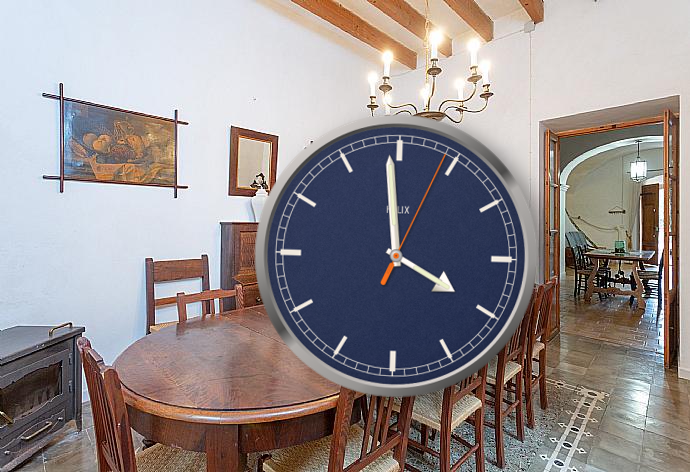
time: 3:59:04
